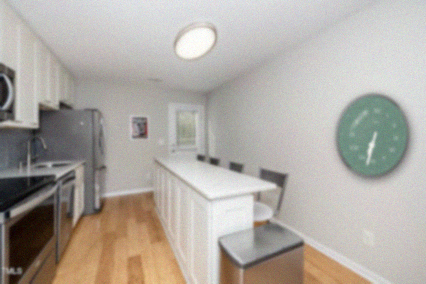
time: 6:32
